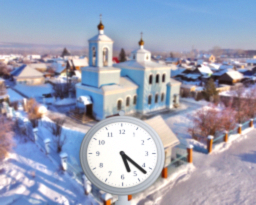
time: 5:22
